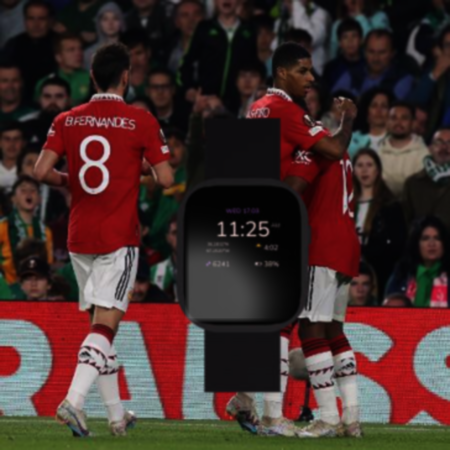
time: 11:25
